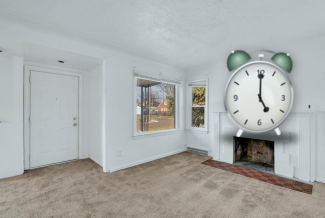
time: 5:00
